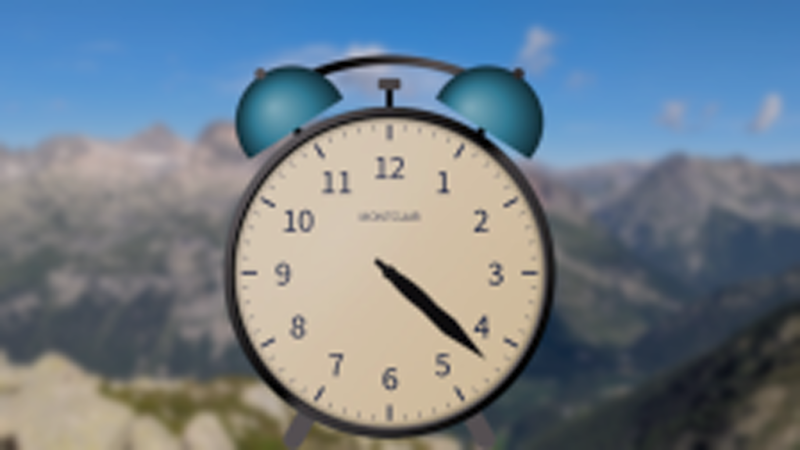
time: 4:22
